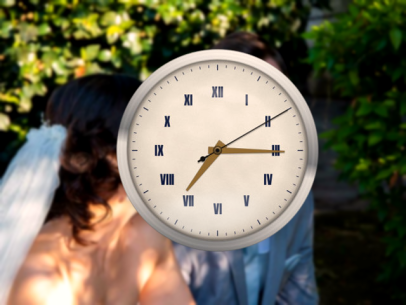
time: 7:15:10
